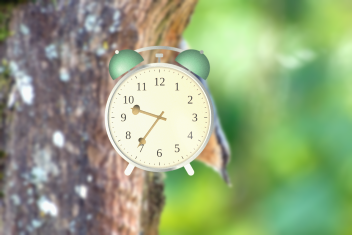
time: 9:36
